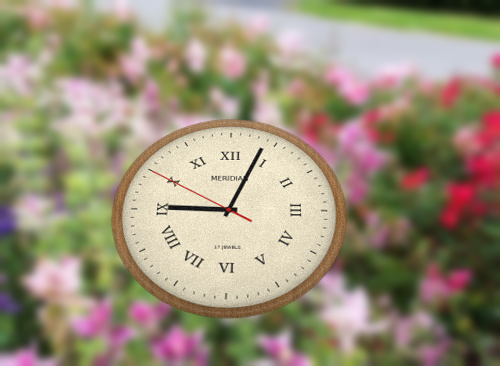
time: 9:03:50
